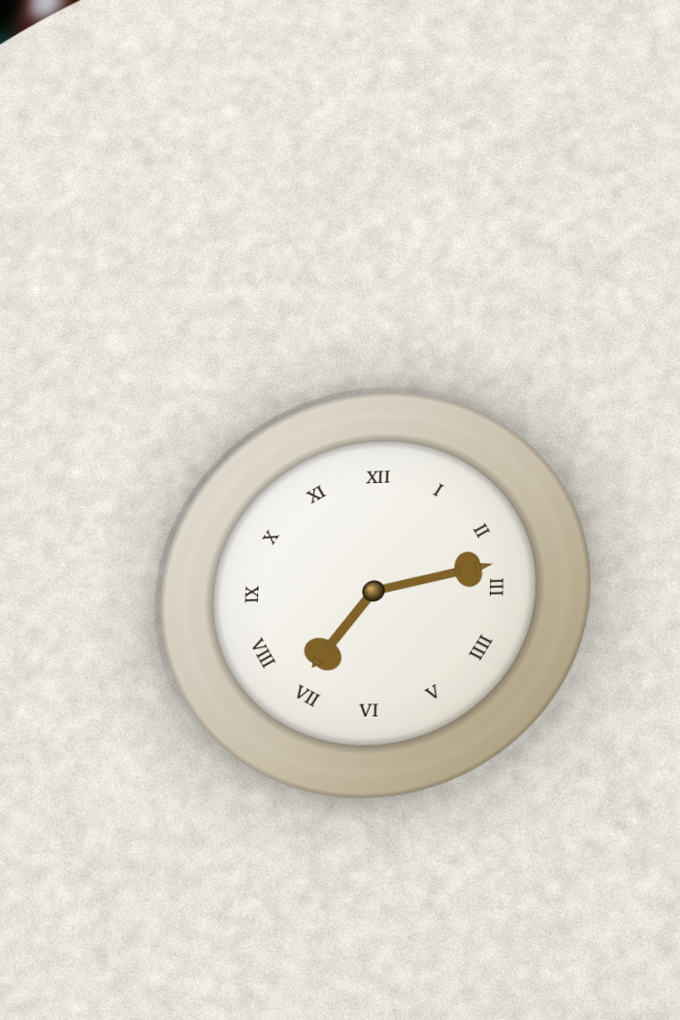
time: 7:13
